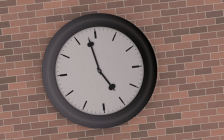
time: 4:58
